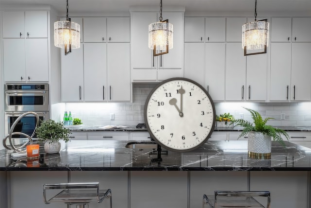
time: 11:01
